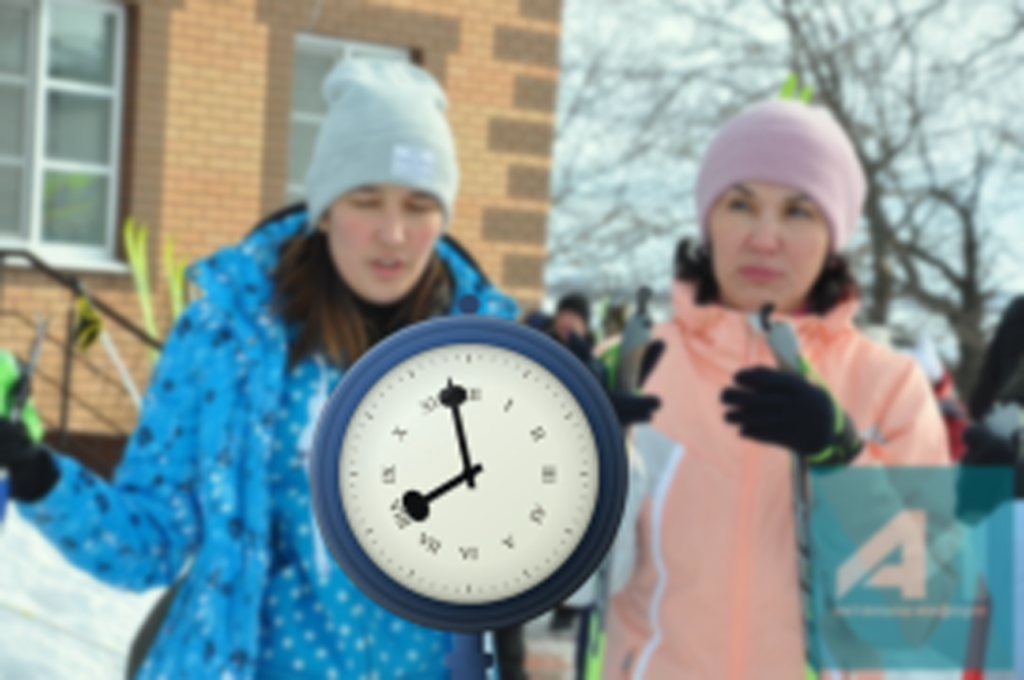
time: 7:58
